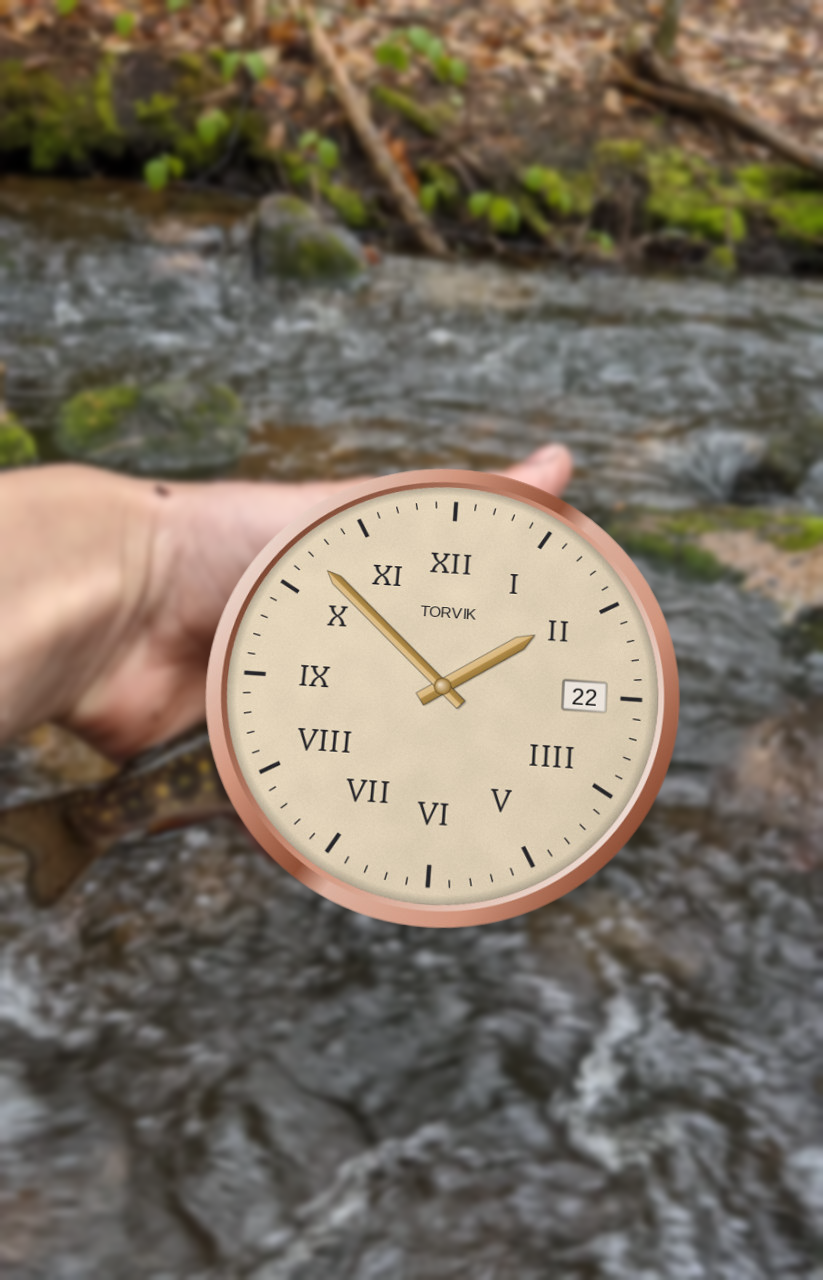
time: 1:52
